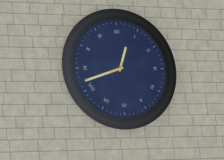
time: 12:42
